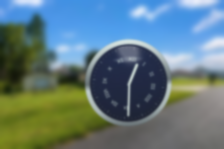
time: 12:29
